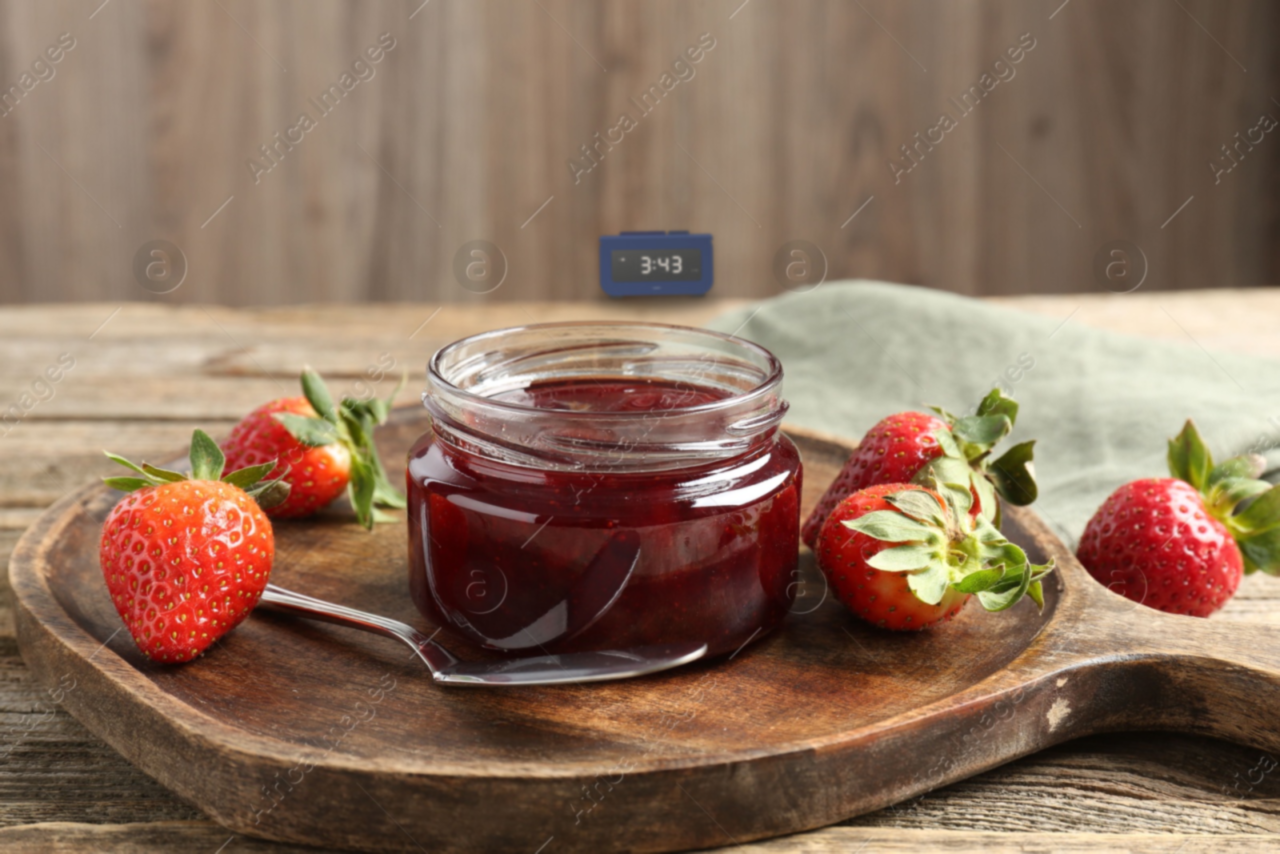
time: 3:43
